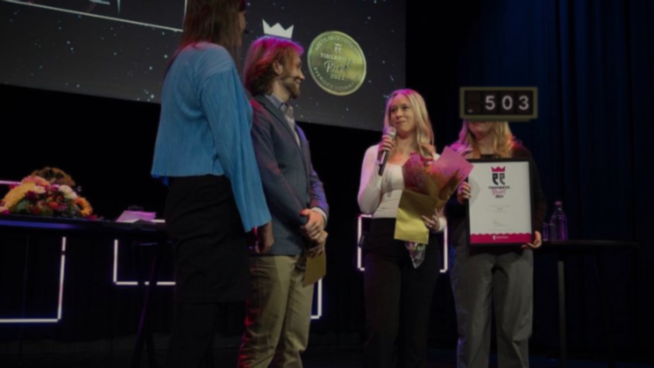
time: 5:03
